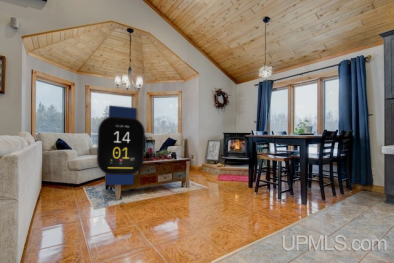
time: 14:01
